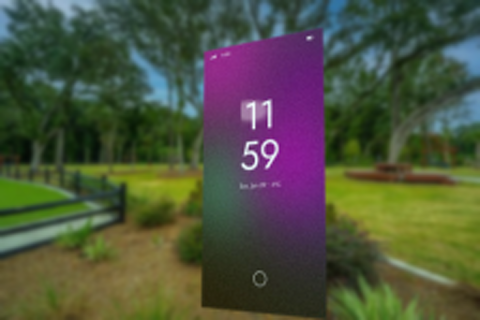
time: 11:59
